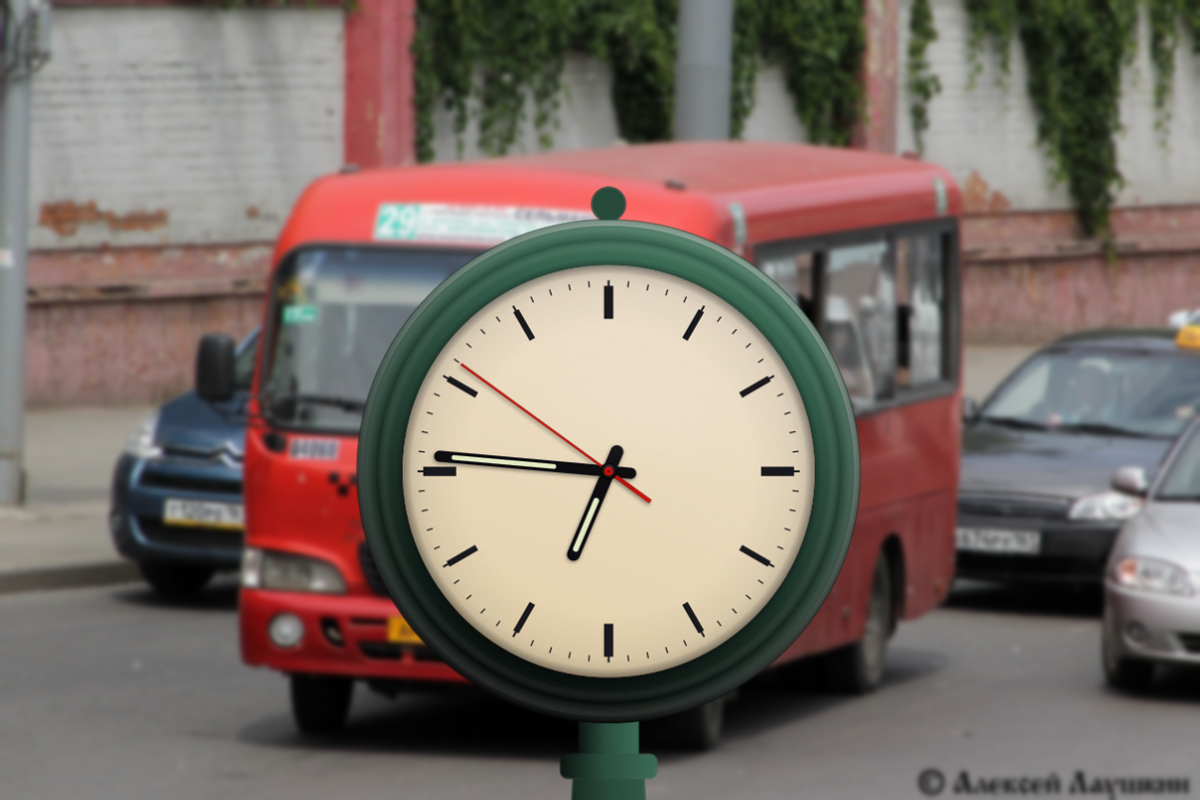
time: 6:45:51
